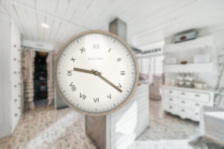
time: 9:21
